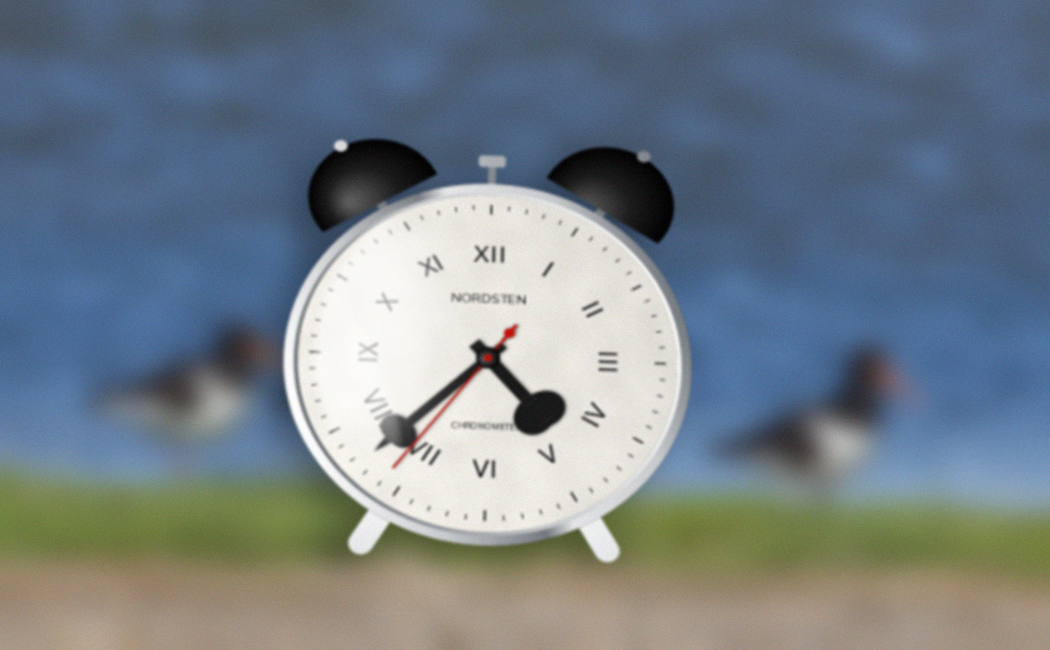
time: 4:37:36
